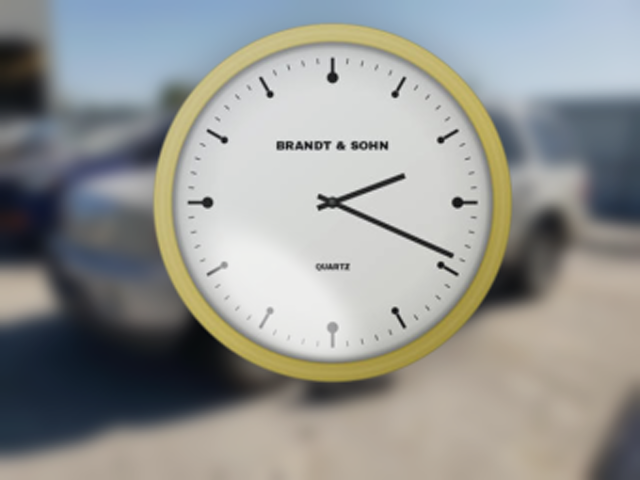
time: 2:19
